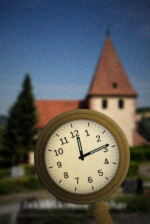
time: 12:14
